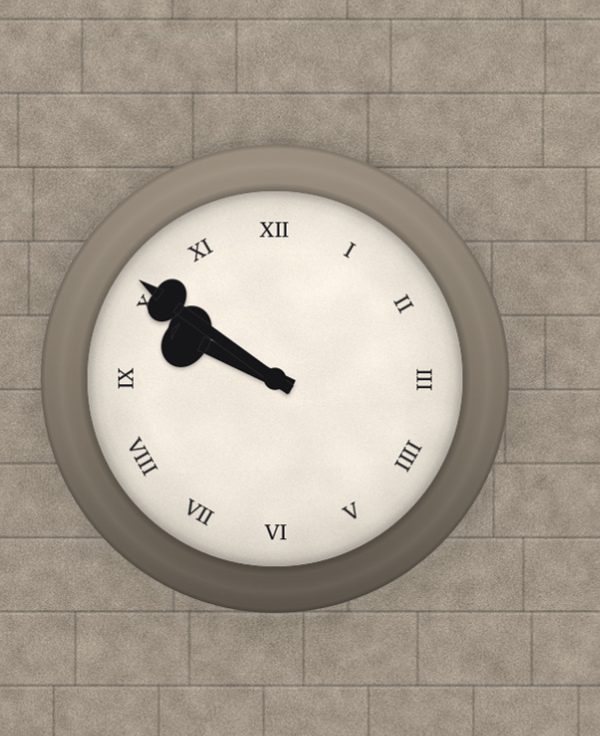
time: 9:51
